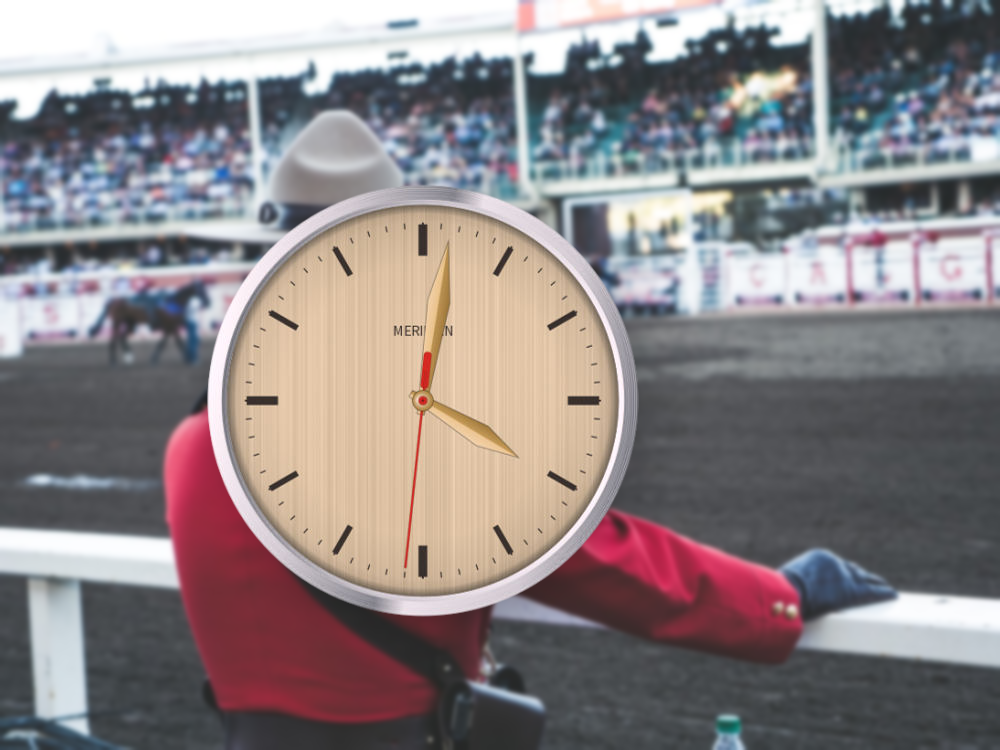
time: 4:01:31
